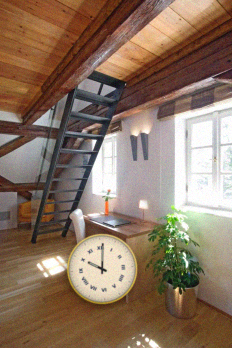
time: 10:01
